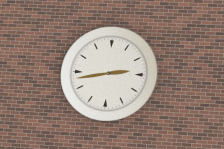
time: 2:43
